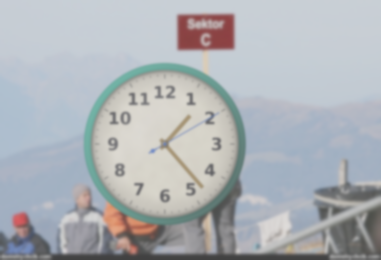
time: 1:23:10
